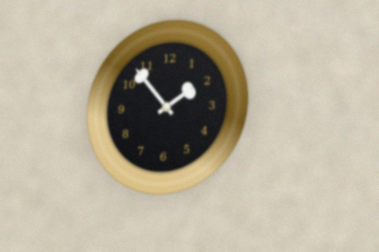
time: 1:53
